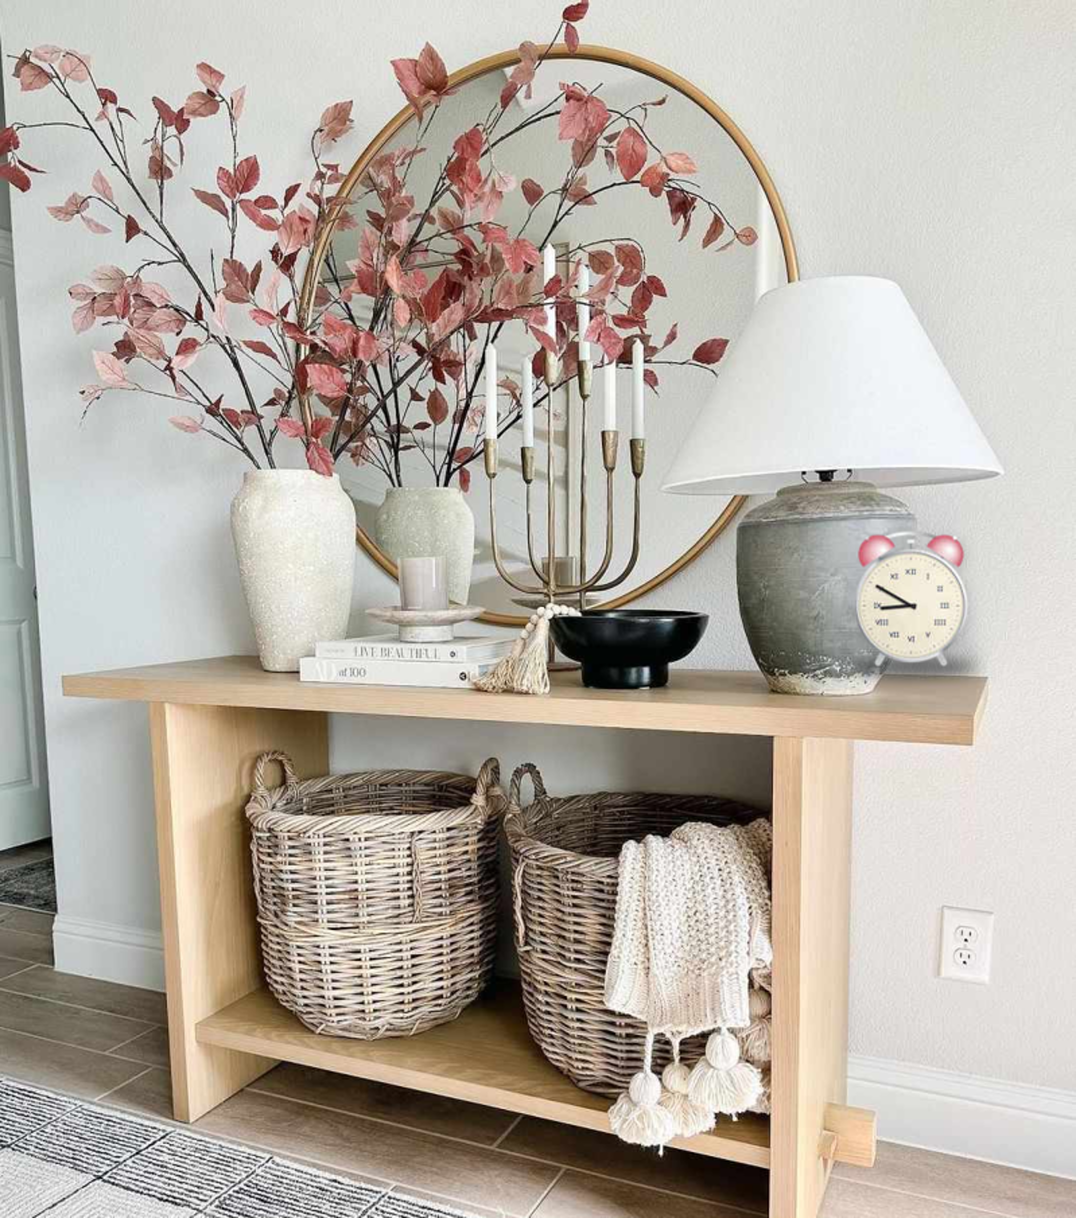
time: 8:50
